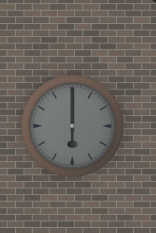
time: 6:00
